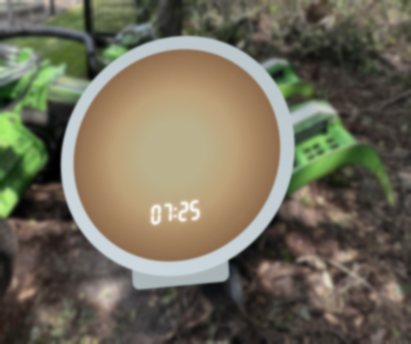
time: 7:25
